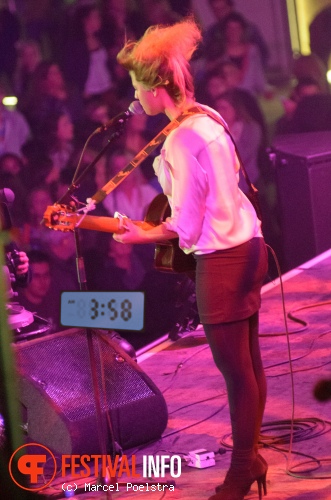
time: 3:58
